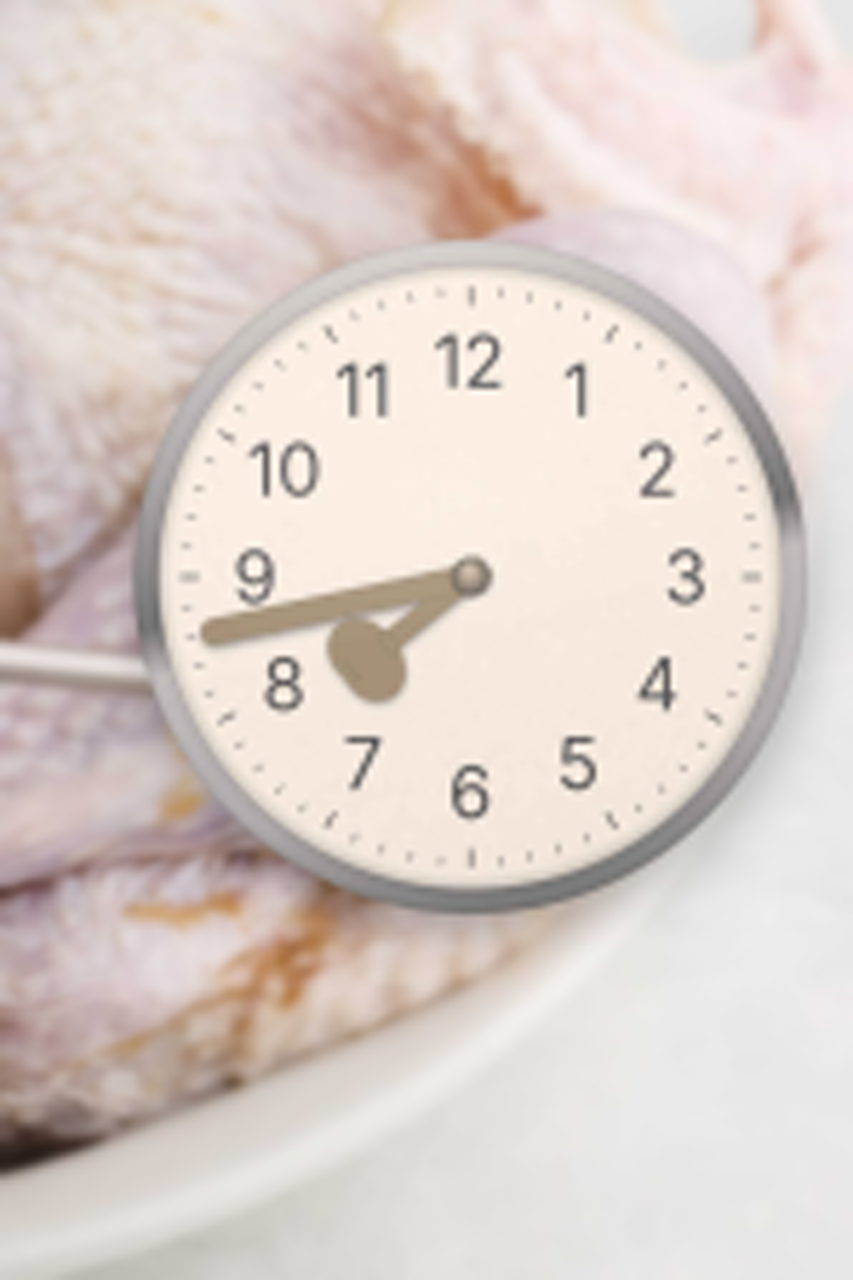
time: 7:43
